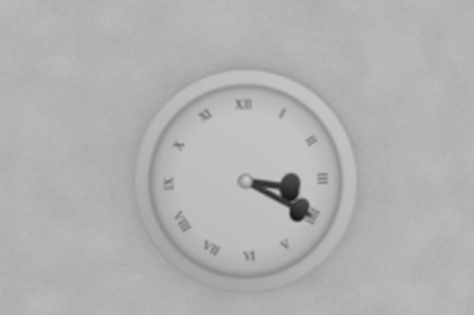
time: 3:20
